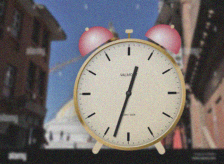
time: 12:33
